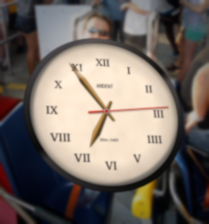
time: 6:54:14
